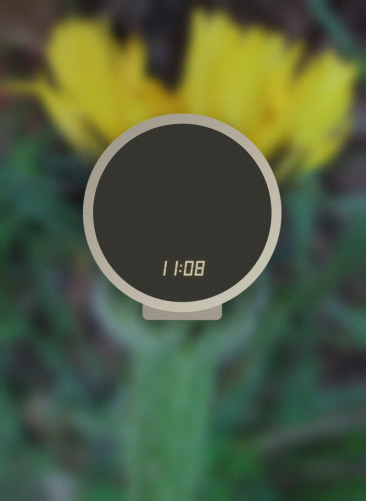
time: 11:08
